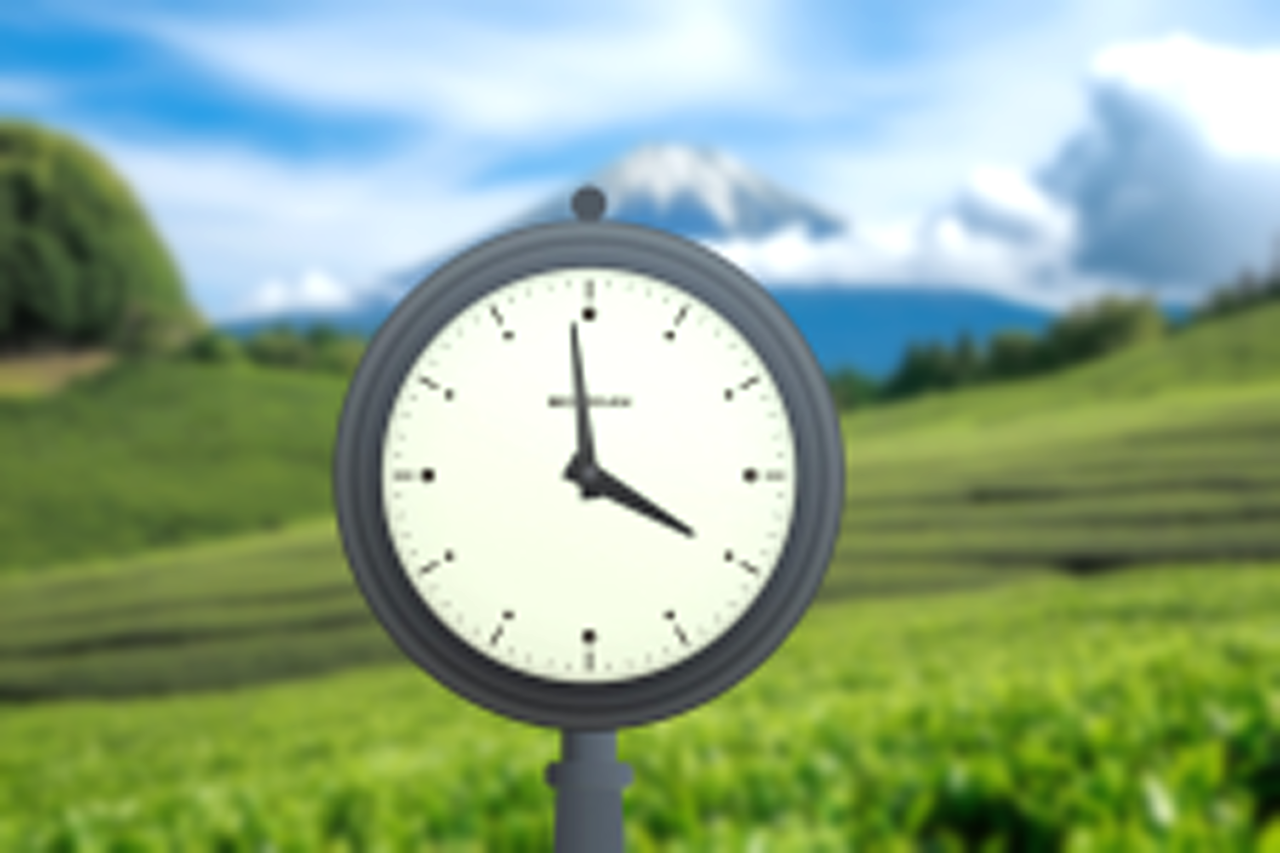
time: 3:59
